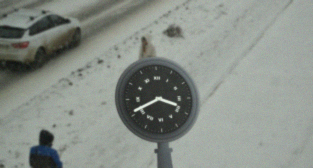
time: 3:41
